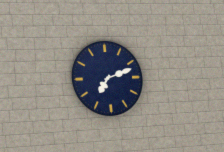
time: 7:12
